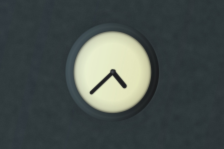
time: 4:38
